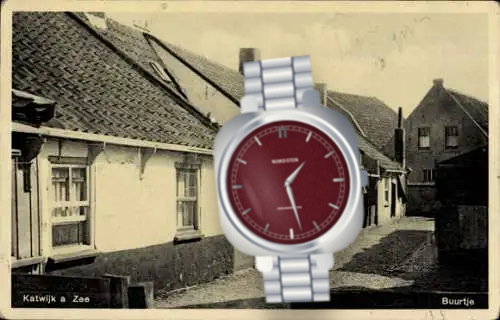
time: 1:28
